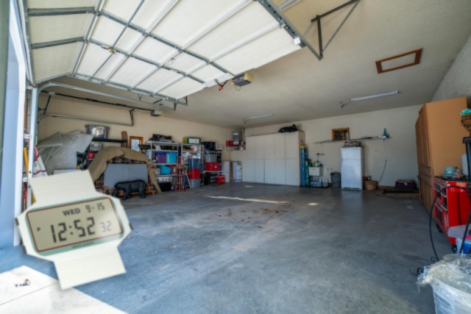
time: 12:52:32
